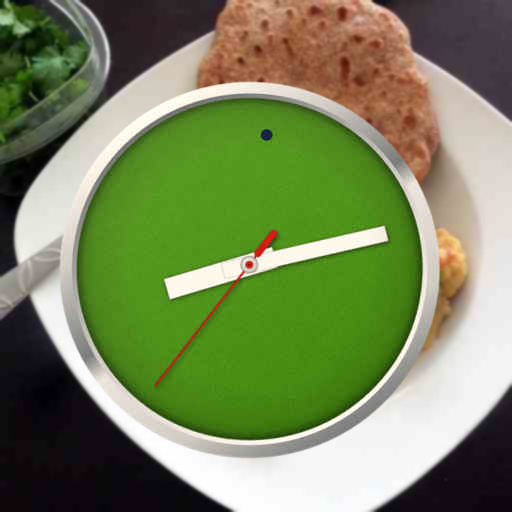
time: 8:11:35
